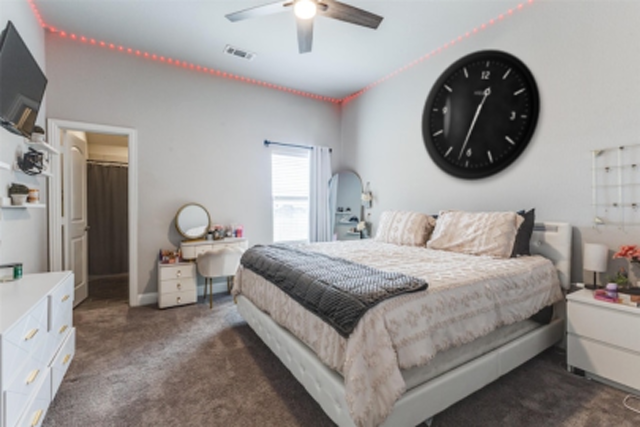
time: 12:32
